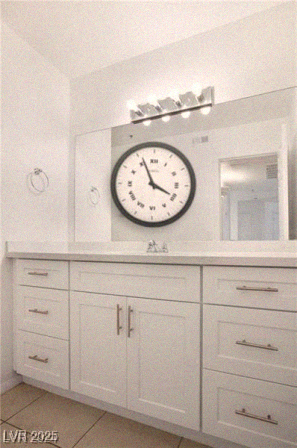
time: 3:56
